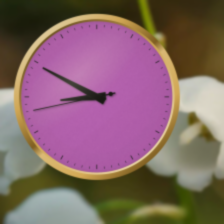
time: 8:49:43
